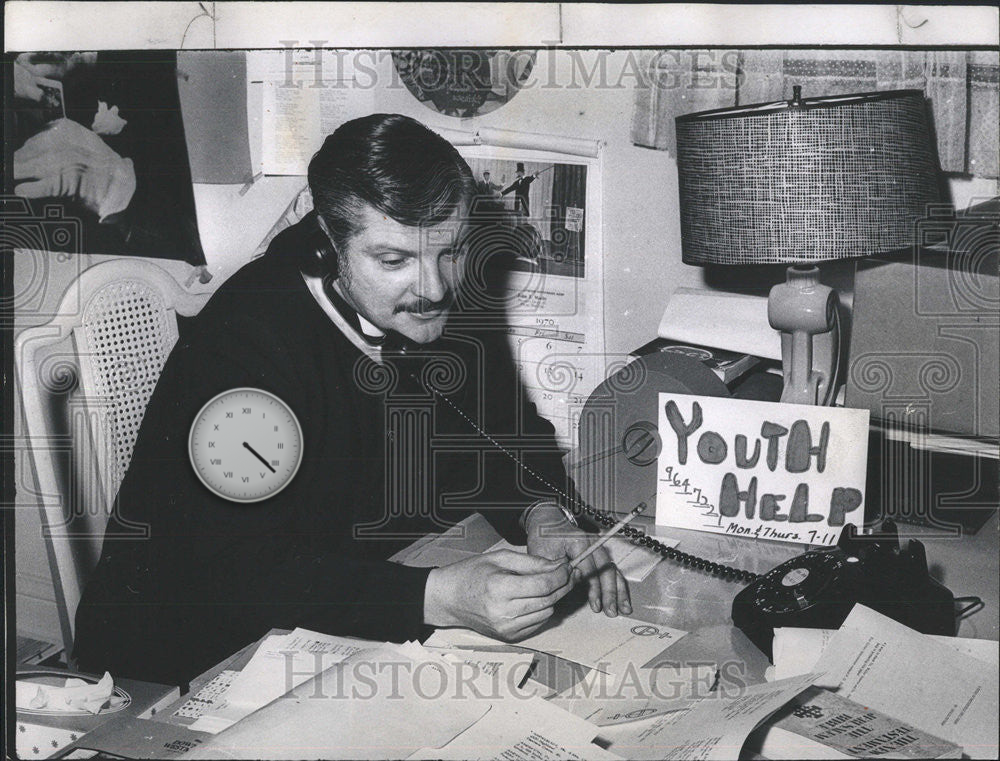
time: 4:22
